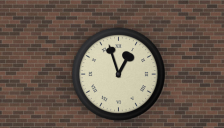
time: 12:57
